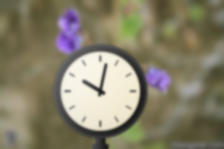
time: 10:02
